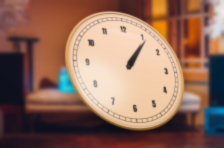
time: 1:06
